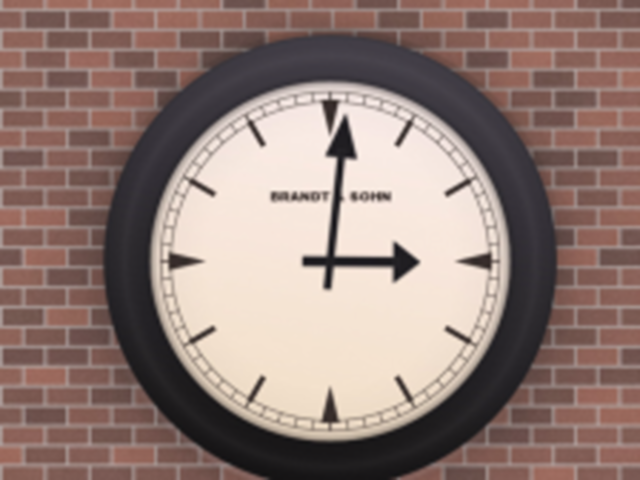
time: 3:01
